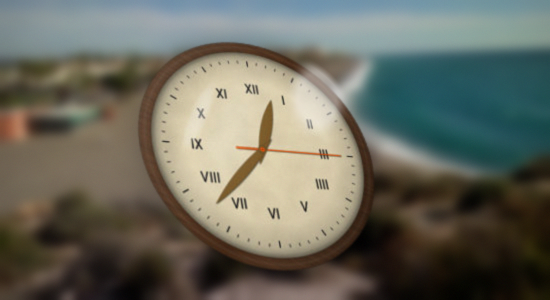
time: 12:37:15
